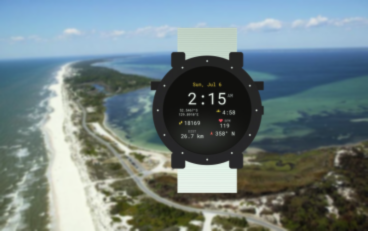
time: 2:15
